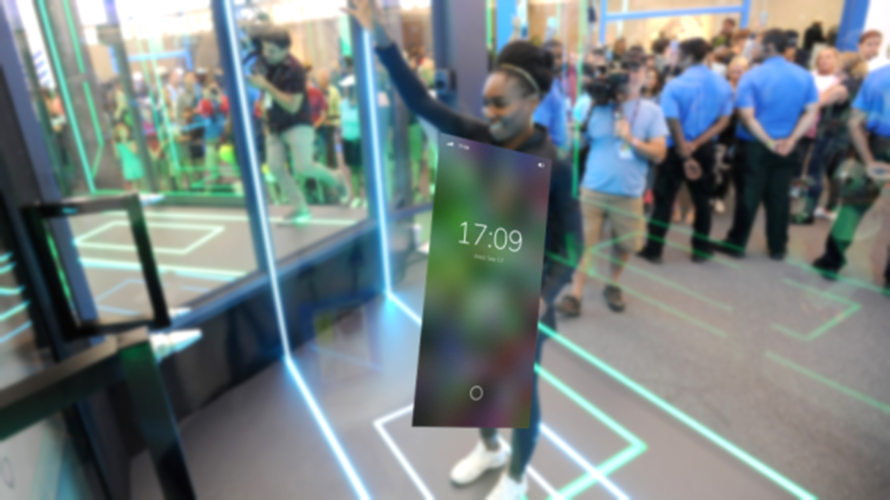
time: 17:09
